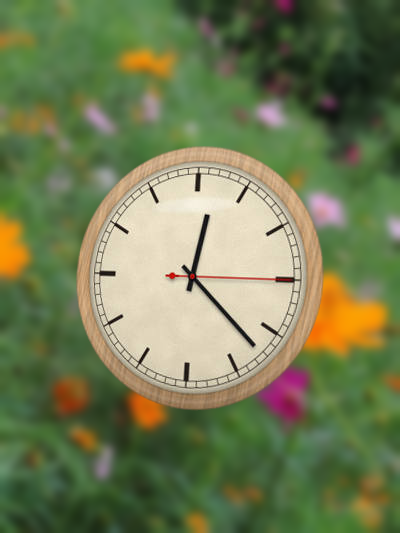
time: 12:22:15
